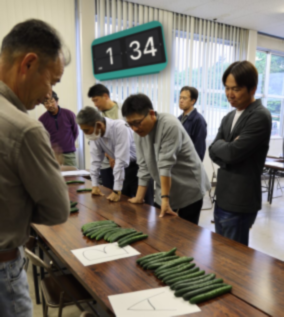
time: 1:34
